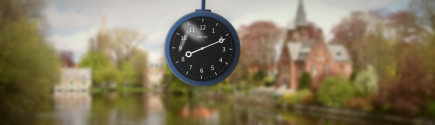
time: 8:11
